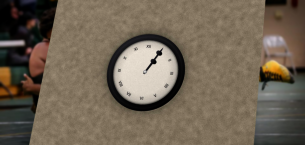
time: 1:05
